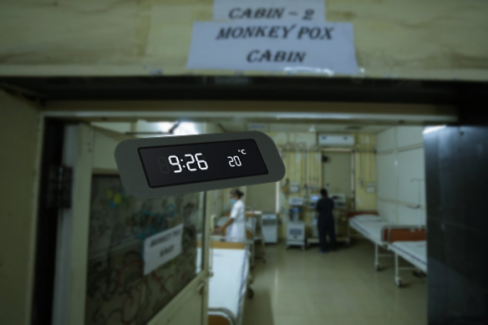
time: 9:26
